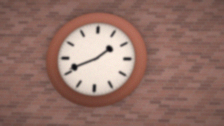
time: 1:41
